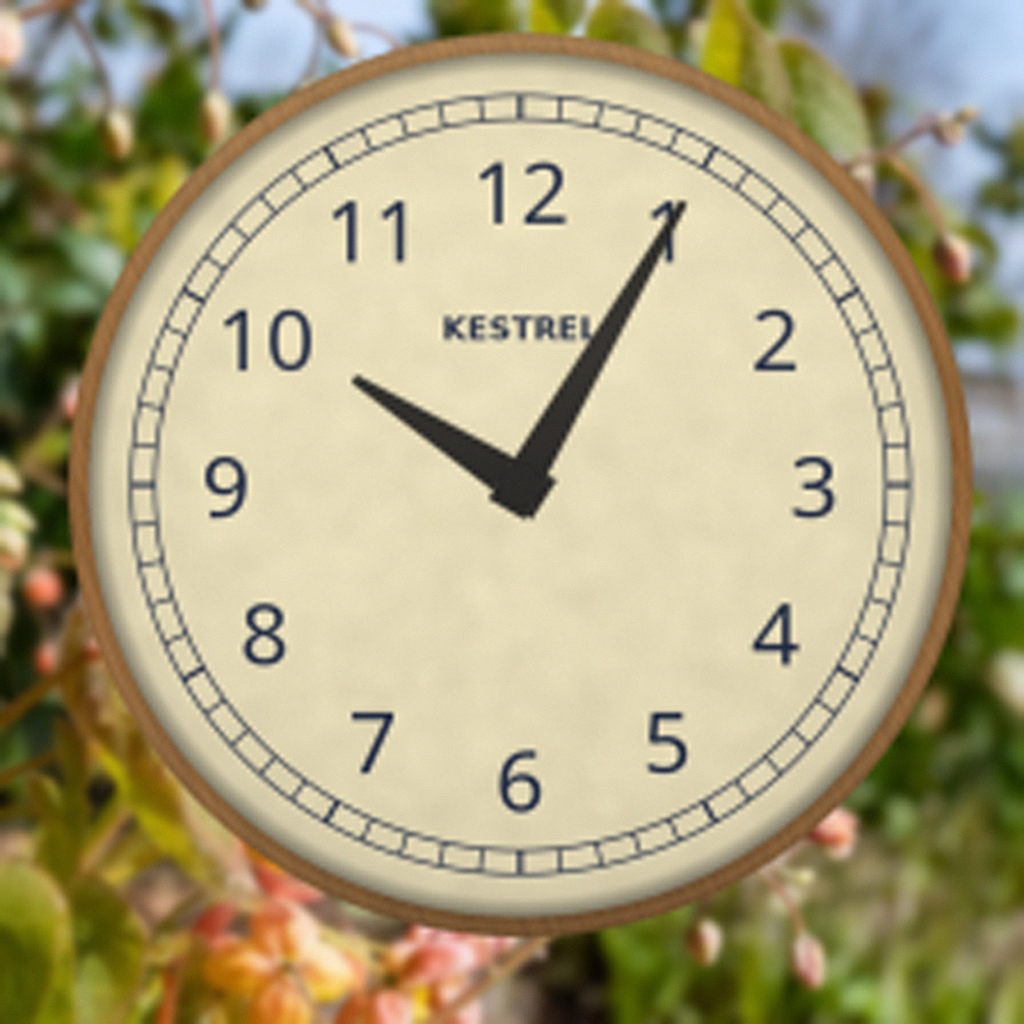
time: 10:05
